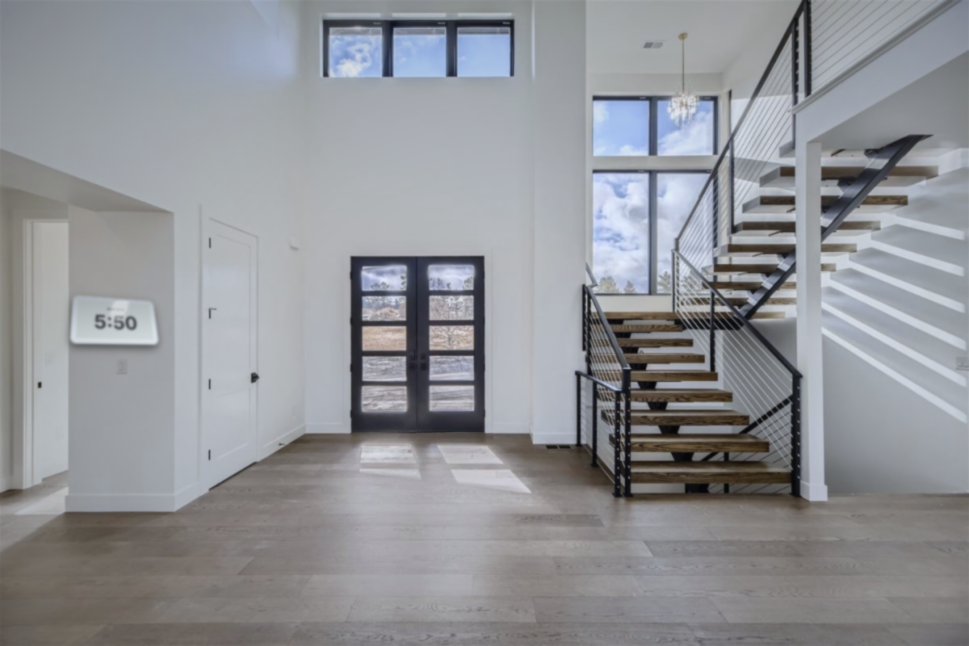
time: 5:50
